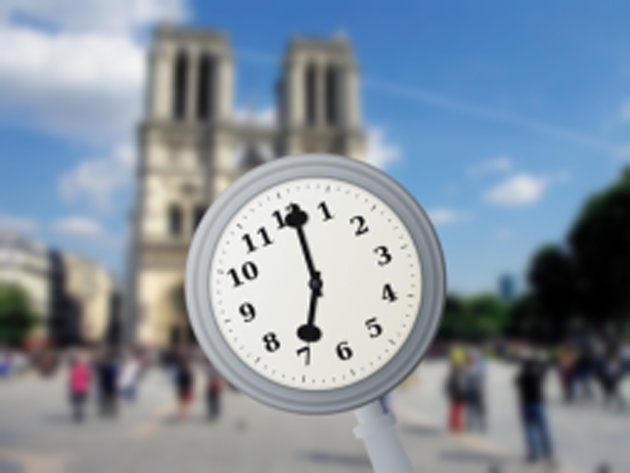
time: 7:01
